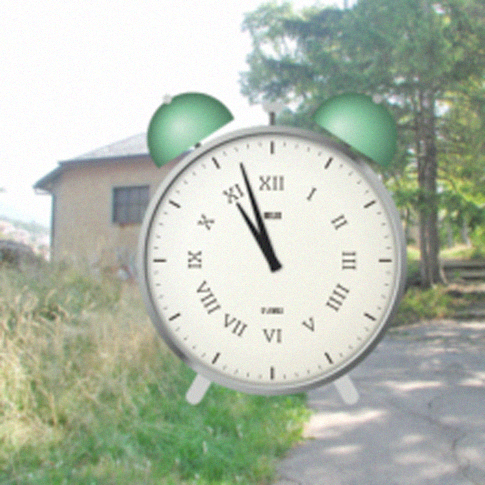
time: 10:57
